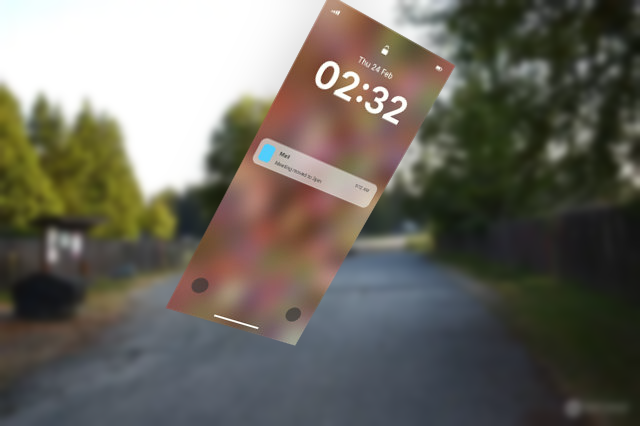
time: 2:32
